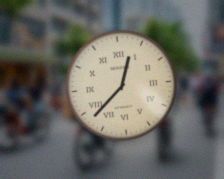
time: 12:38
